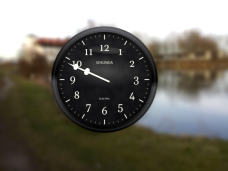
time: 9:49
